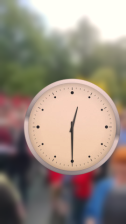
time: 12:30
